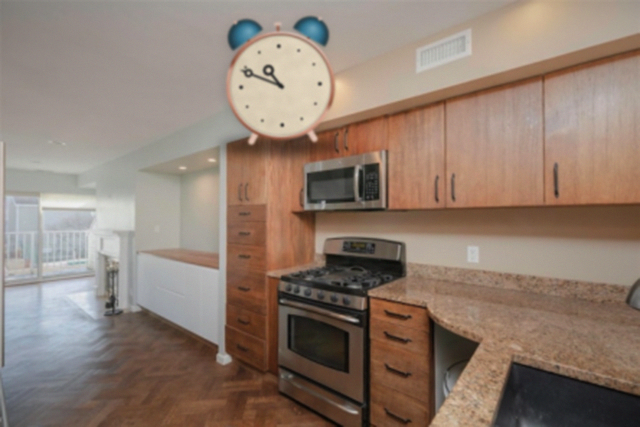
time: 10:49
